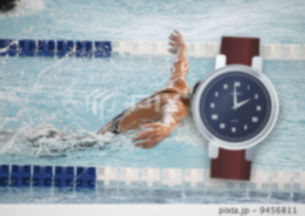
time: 1:59
